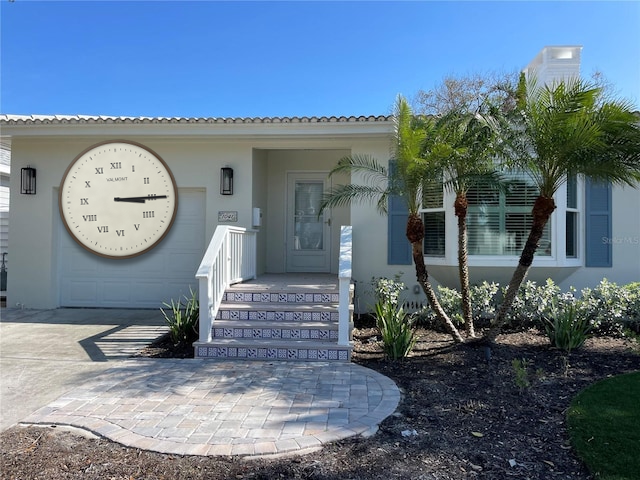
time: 3:15
